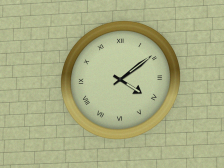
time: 4:09
